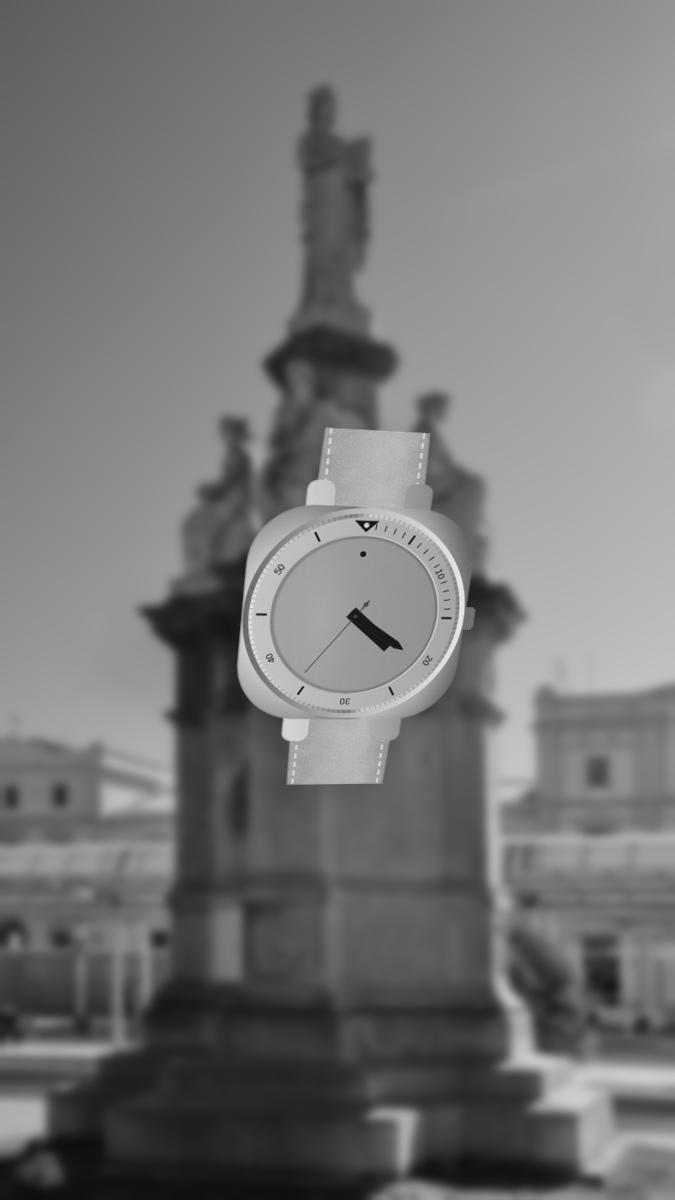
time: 4:20:36
